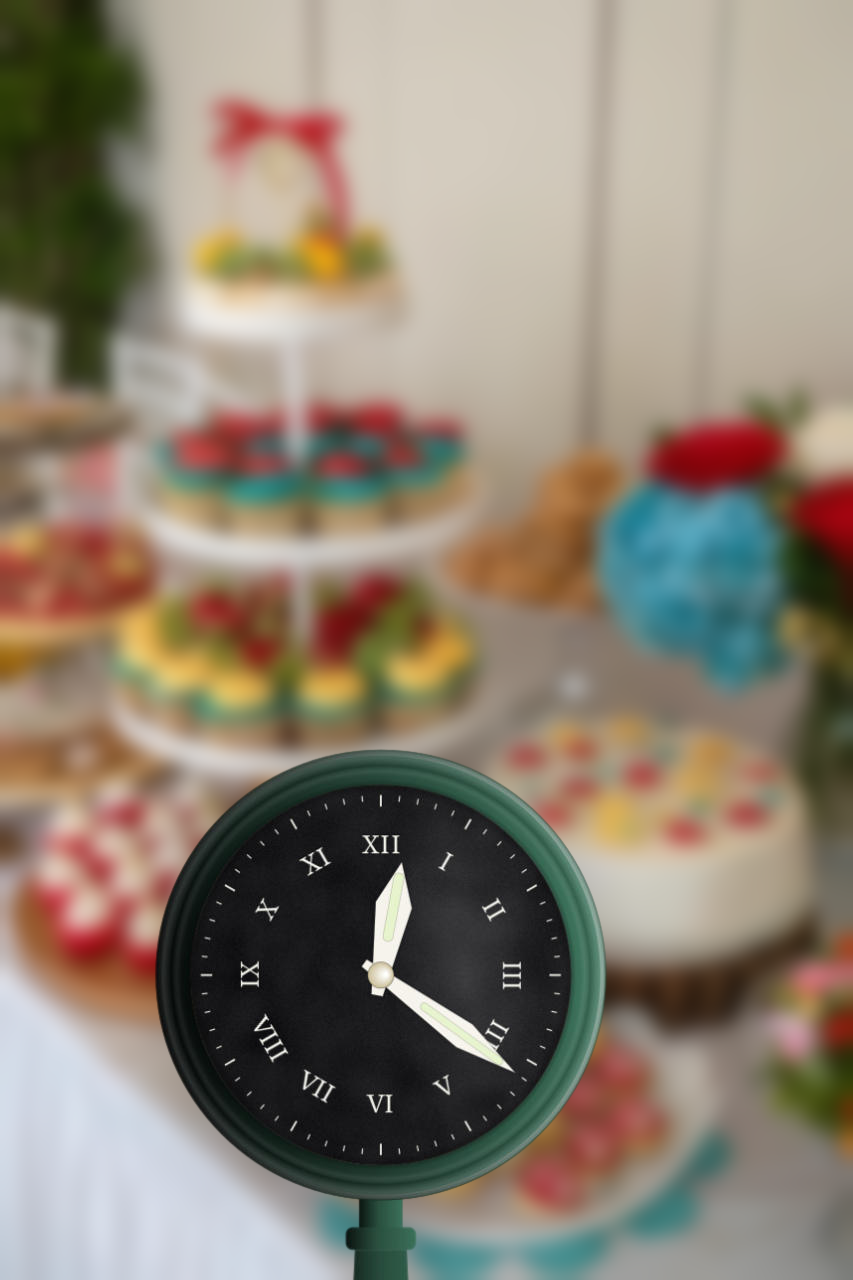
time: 12:21
